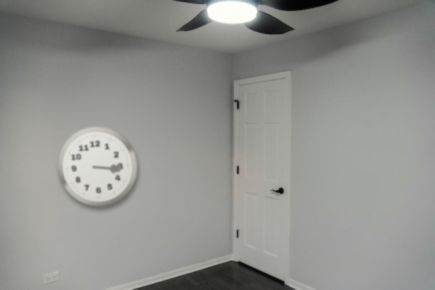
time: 3:16
